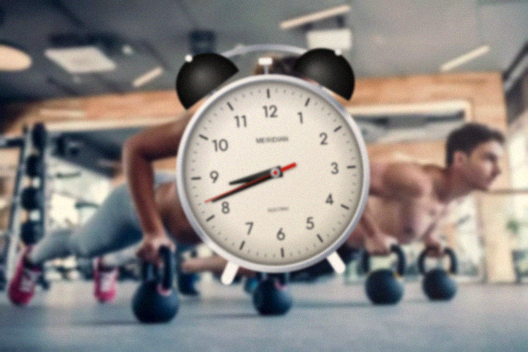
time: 8:41:42
